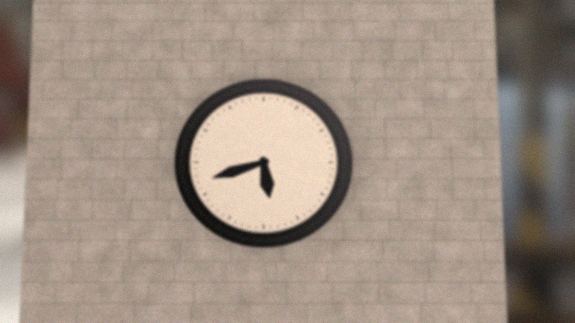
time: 5:42
